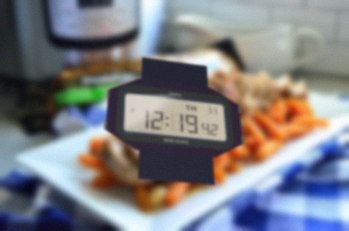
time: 12:19:42
